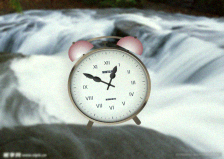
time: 12:50
